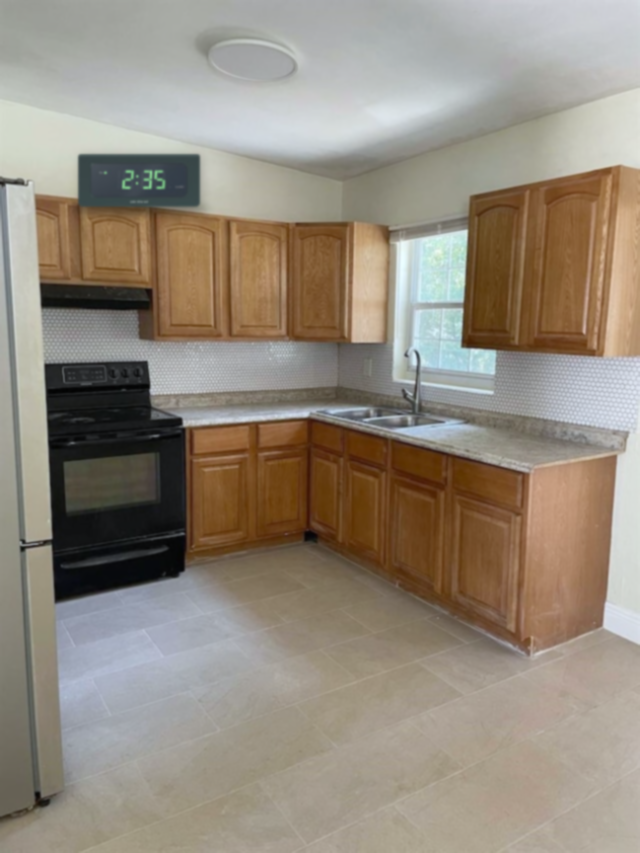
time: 2:35
